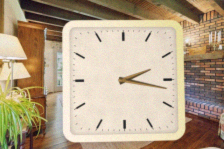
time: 2:17
